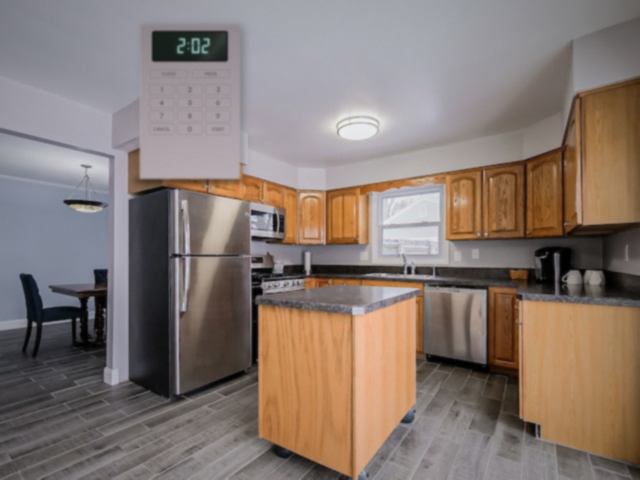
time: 2:02
